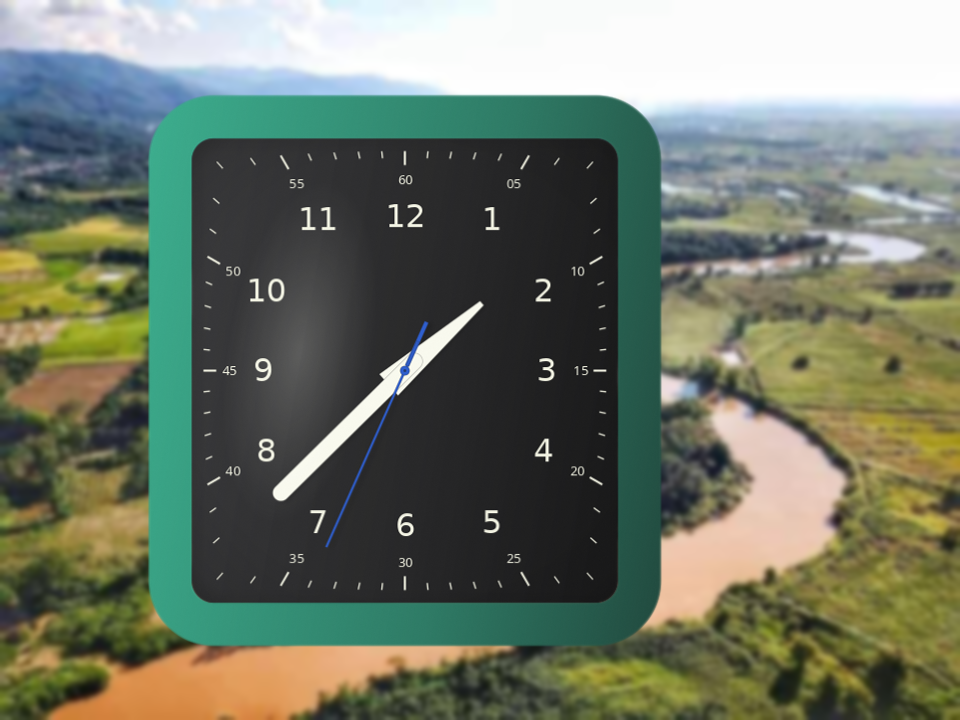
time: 1:37:34
